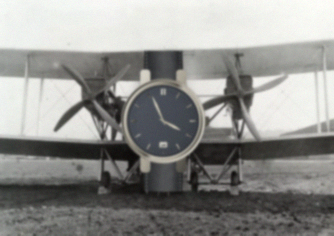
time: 3:56
